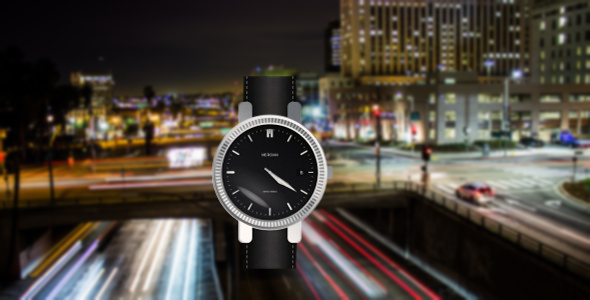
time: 4:21
